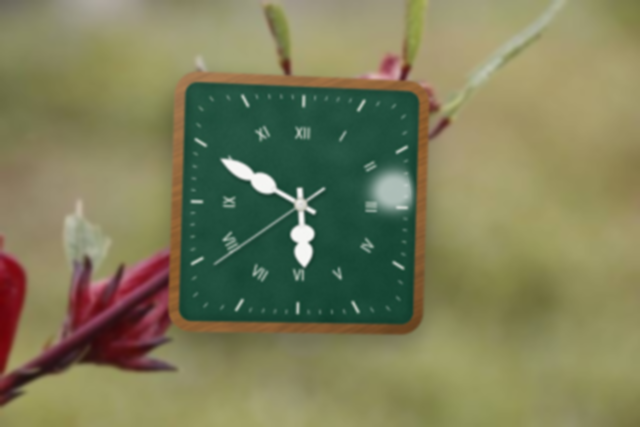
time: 5:49:39
